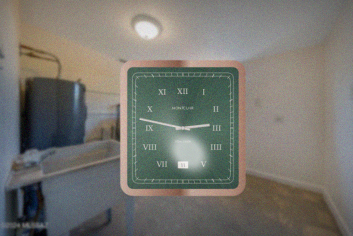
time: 2:47
